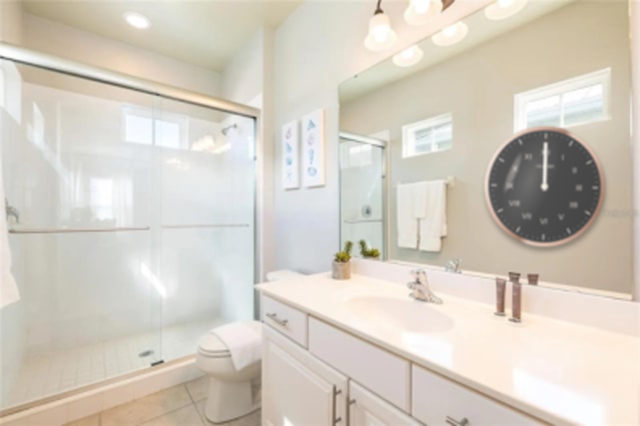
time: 12:00
